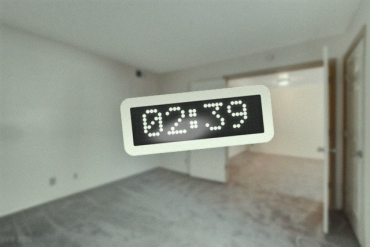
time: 2:39
